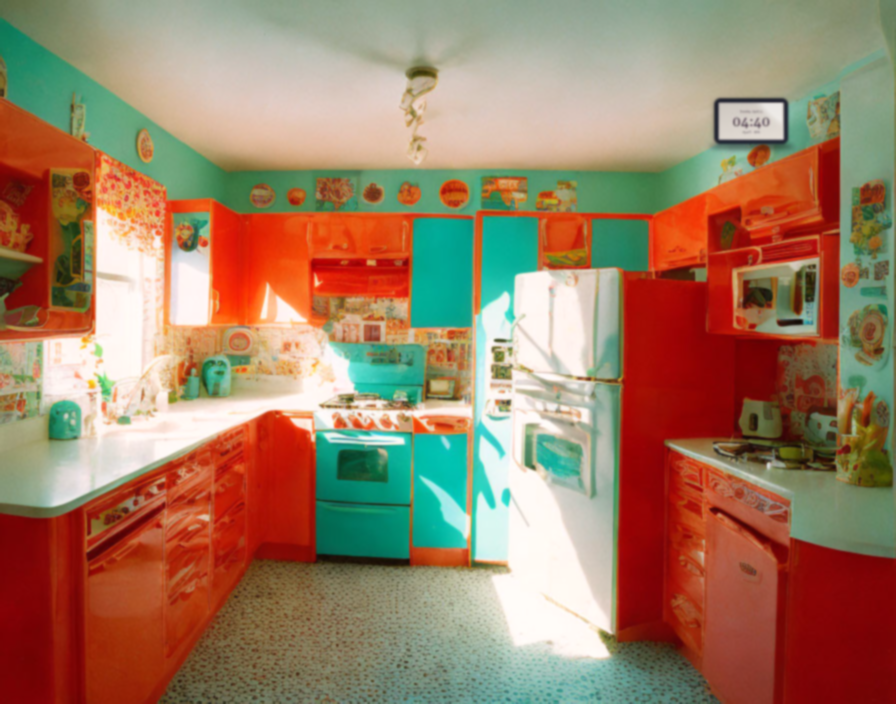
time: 4:40
